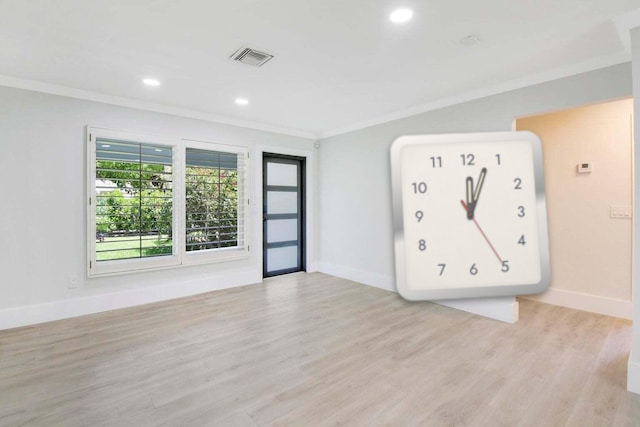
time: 12:03:25
